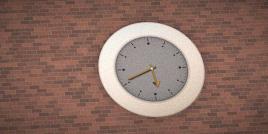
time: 5:41
